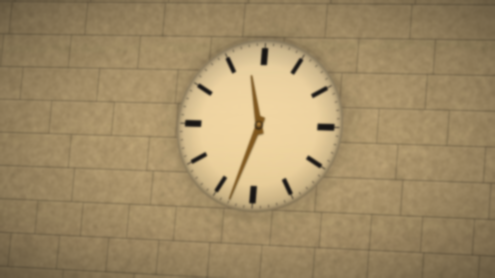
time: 11:33
